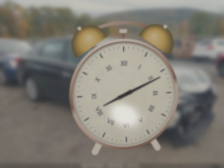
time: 8:11
